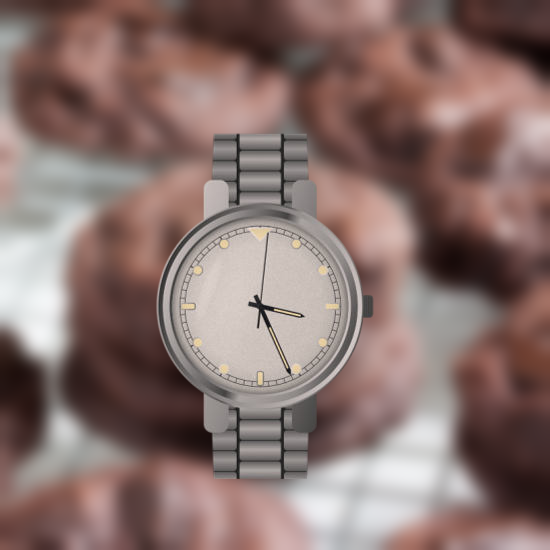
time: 3:26:01
